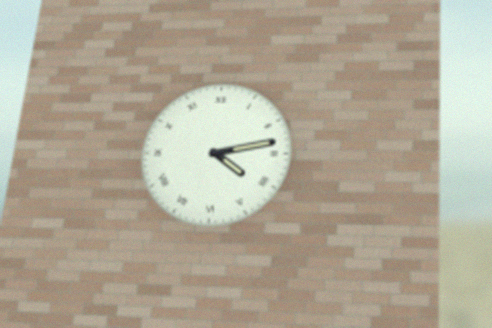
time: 4:13
